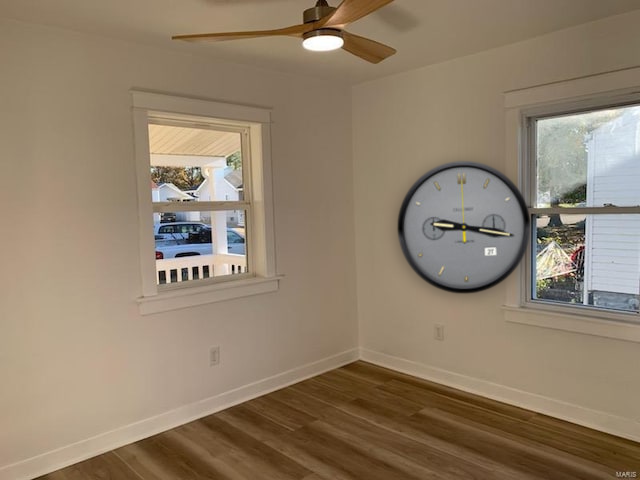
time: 9:17
